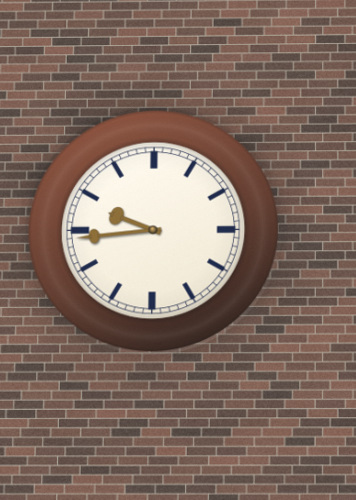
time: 9:44
